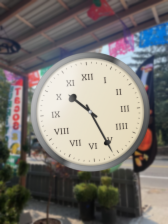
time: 10:26
